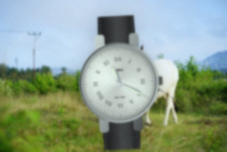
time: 11:20
